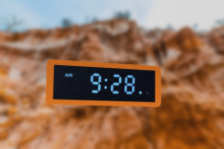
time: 9:28
